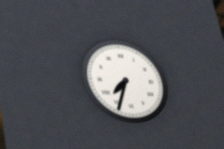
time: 7:34
